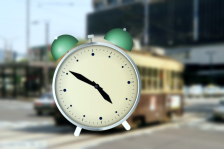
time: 4:51
